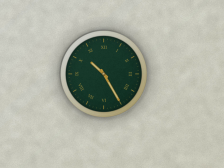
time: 10:25
